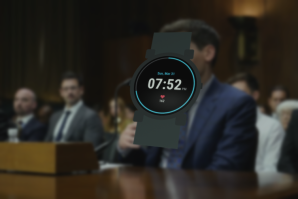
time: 7:52
